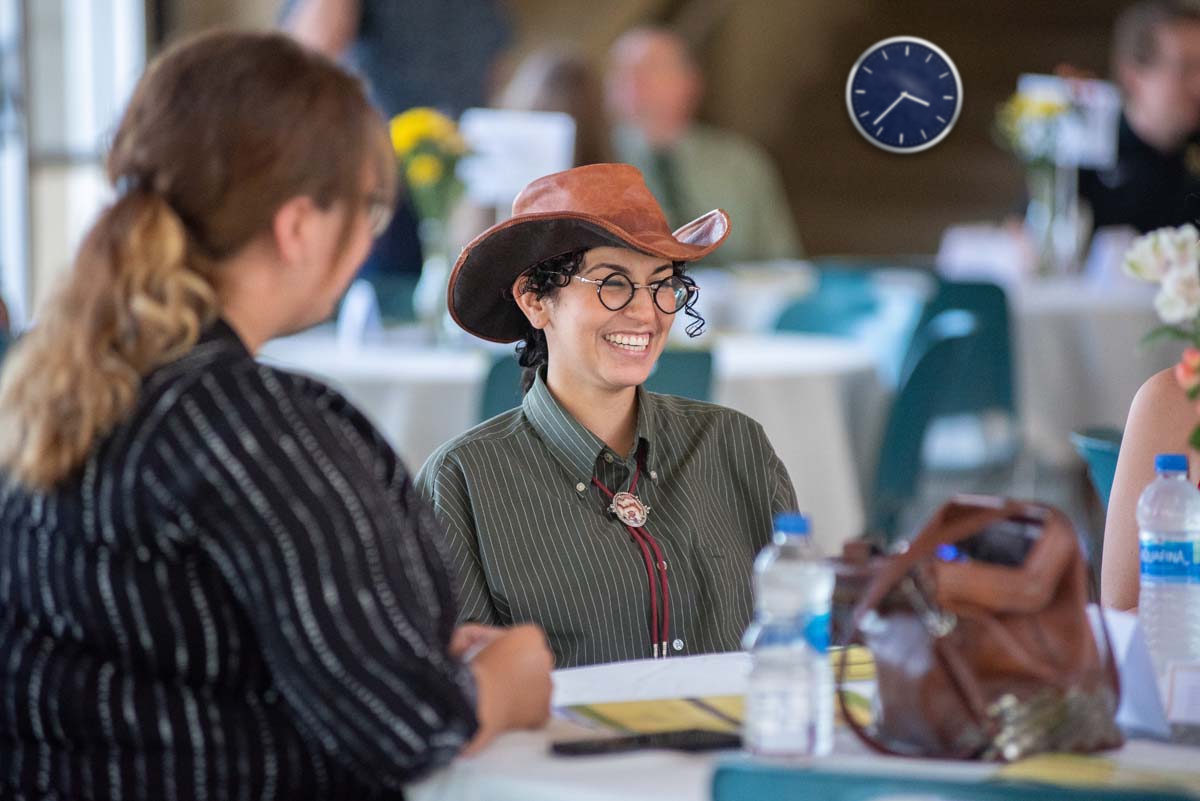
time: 3:37
